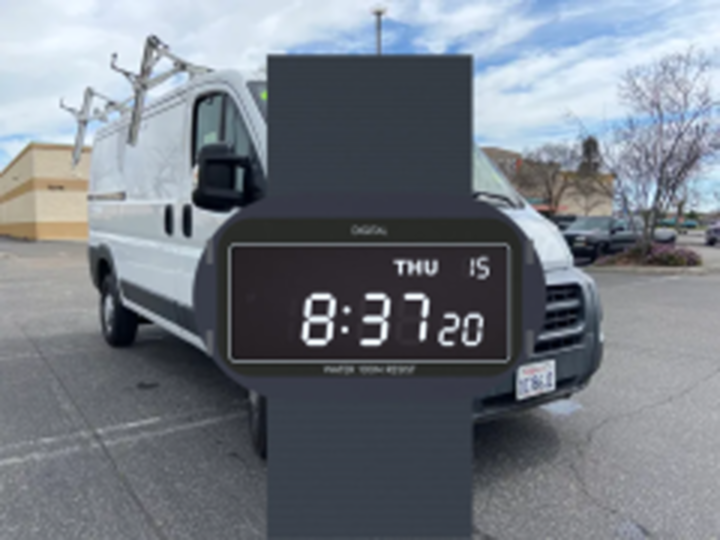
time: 8:37:20
